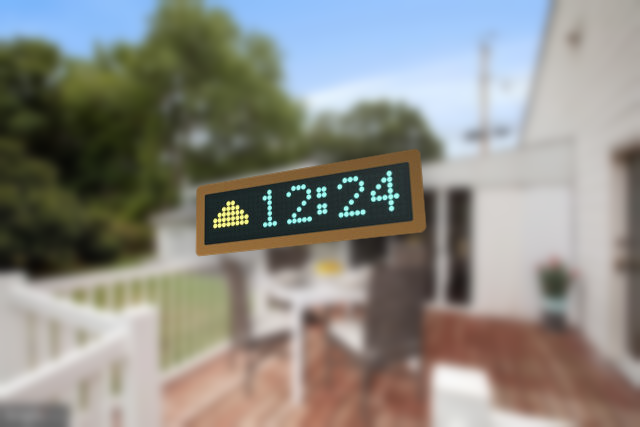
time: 12:24
